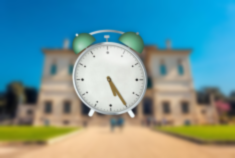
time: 5:25
